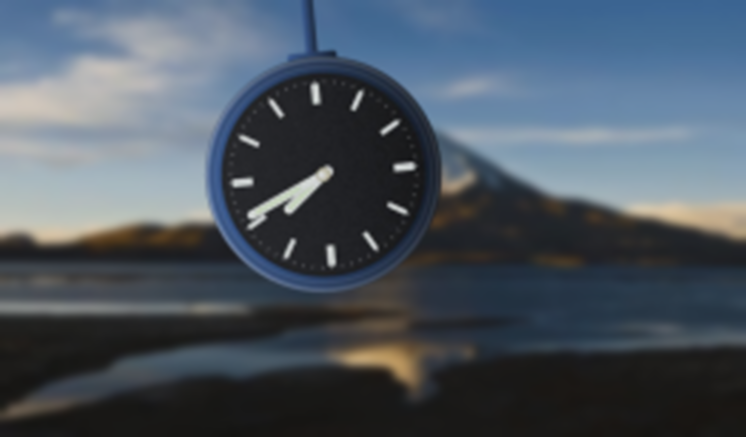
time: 7:41
